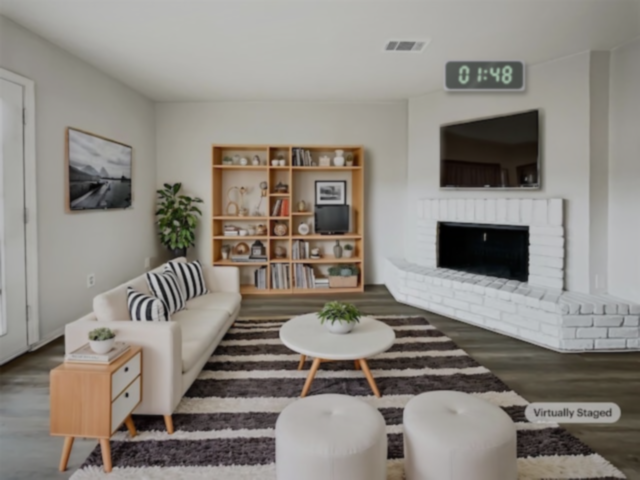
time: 1:48
